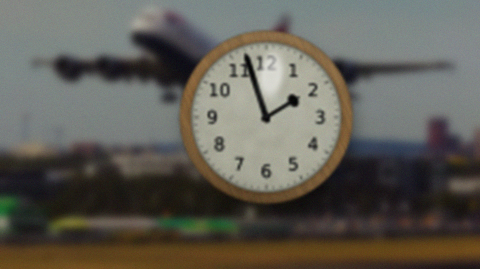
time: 1:57
